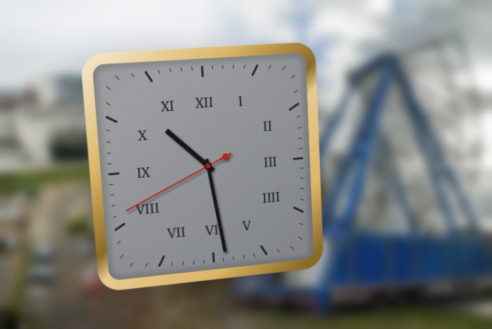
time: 10:28:41
